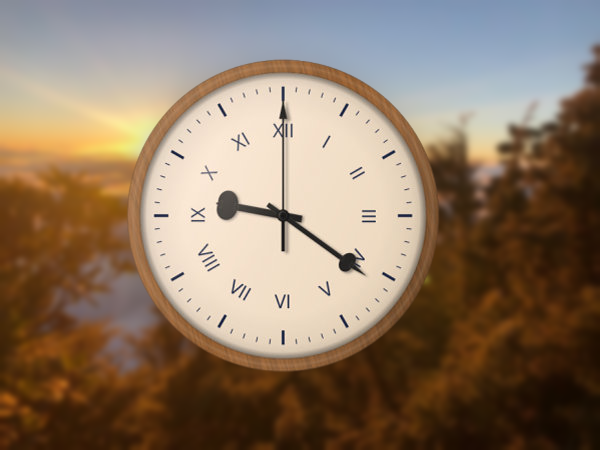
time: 9:21:00
